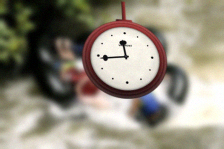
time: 11:44
